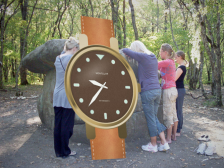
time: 9:37
